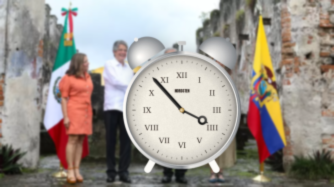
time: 3:53
